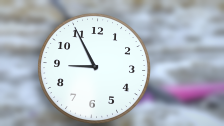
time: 8:55
